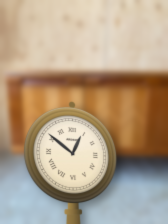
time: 12:51
